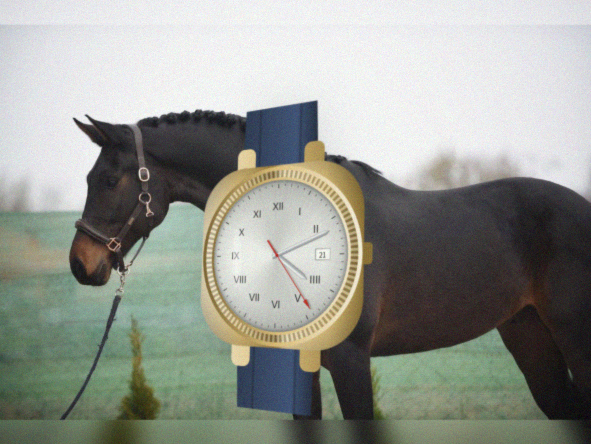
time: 4:11:24
